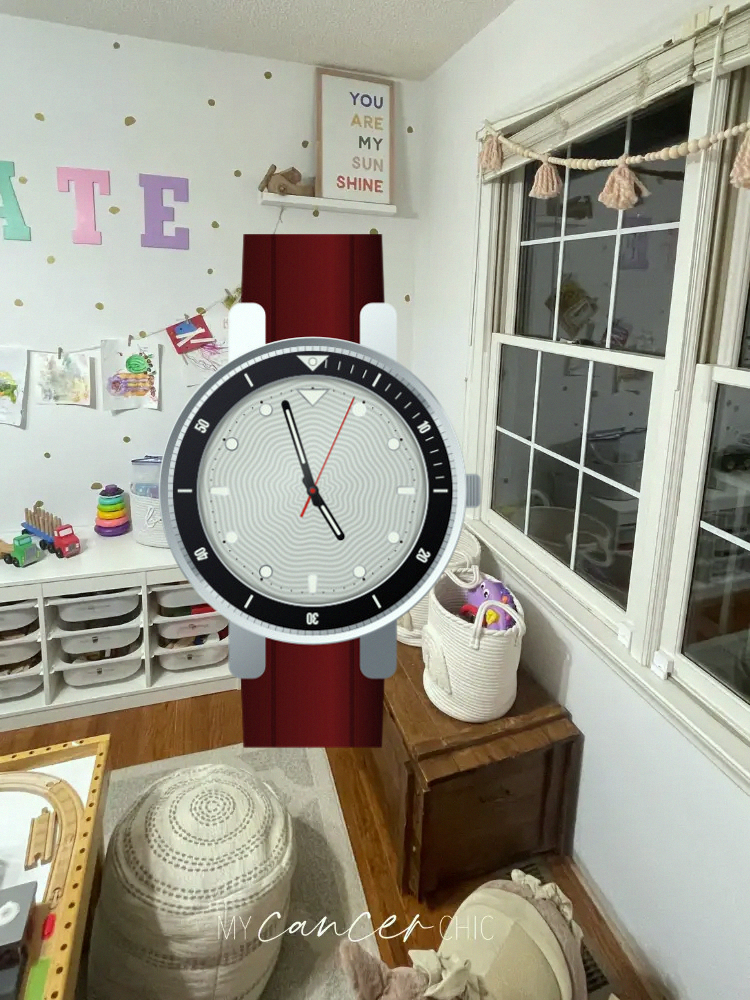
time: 4:57:04
